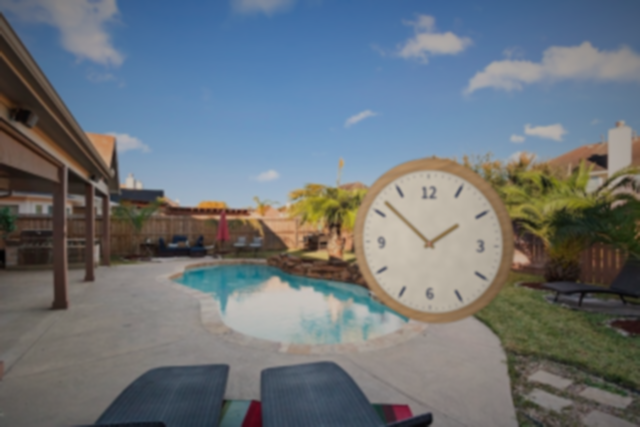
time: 1:52
